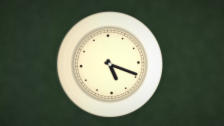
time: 5:19
